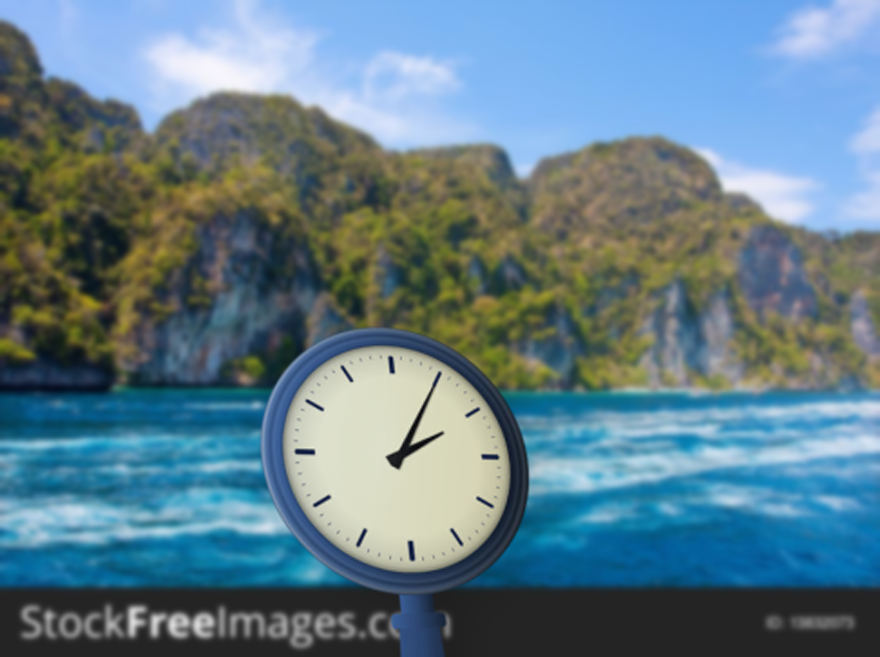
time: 2:05
